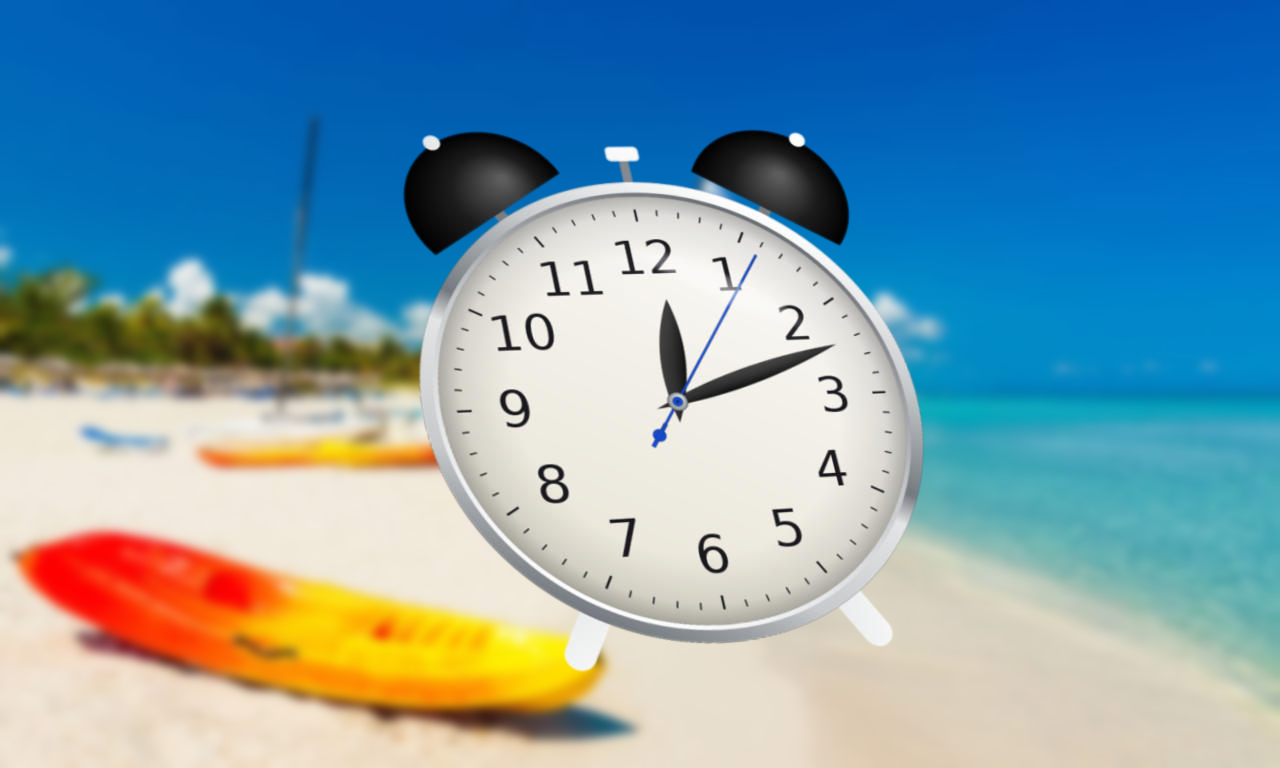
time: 12:12:06
